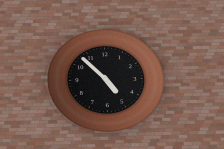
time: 4:53
